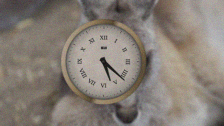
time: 5:22
